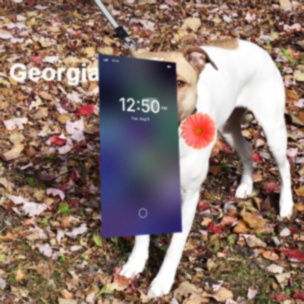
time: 12:50
